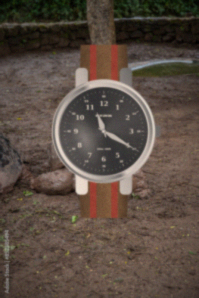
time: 11:20
